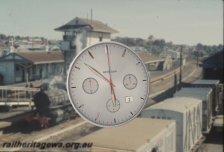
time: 5:52
